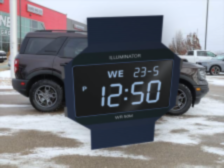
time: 12:50
